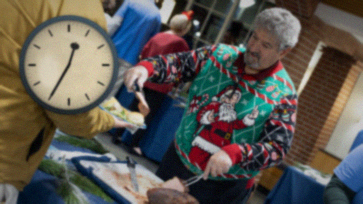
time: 12:35
